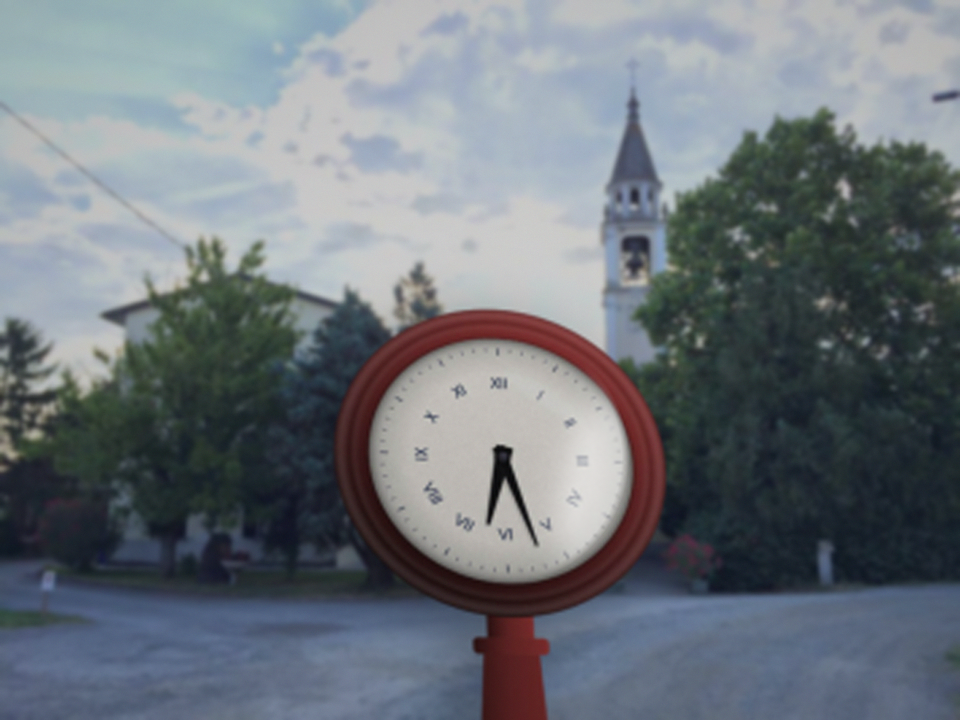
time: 6:27
